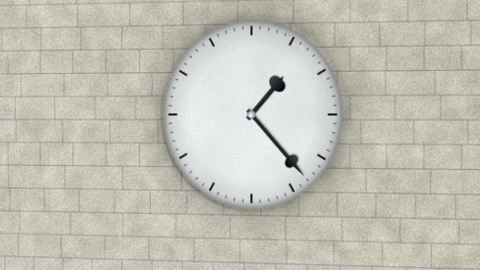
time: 1:23
